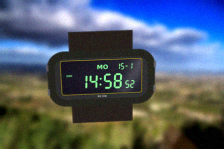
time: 14:58:52
